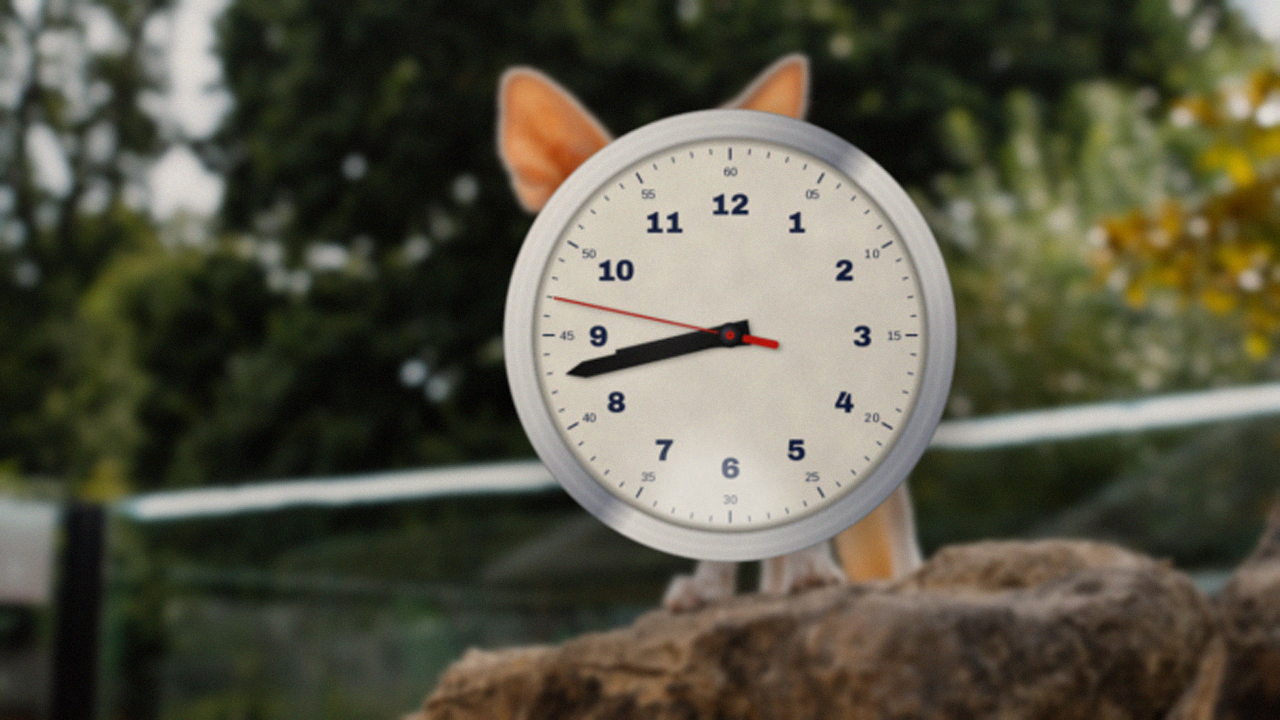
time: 8:42:47
